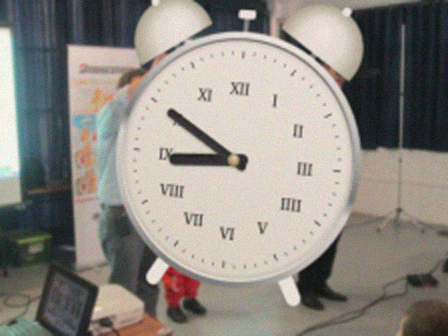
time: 8:50
